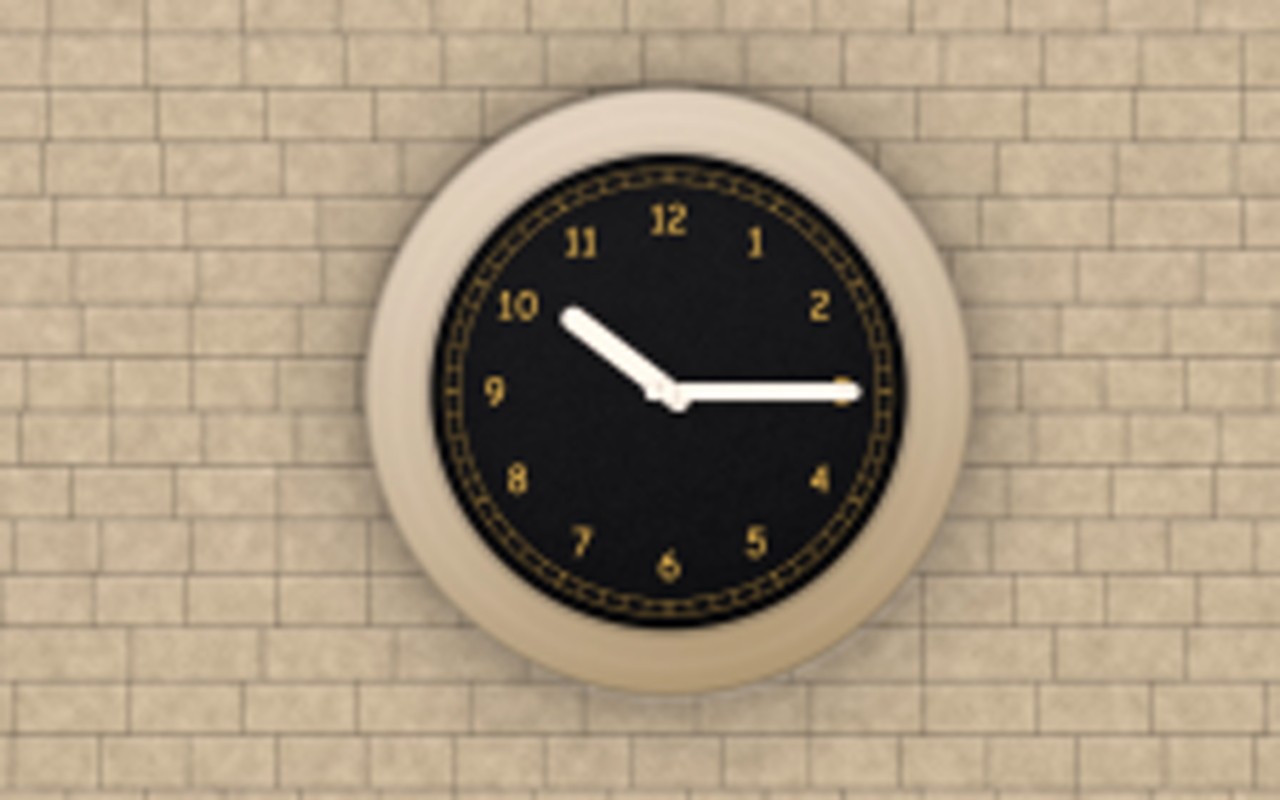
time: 10:15
